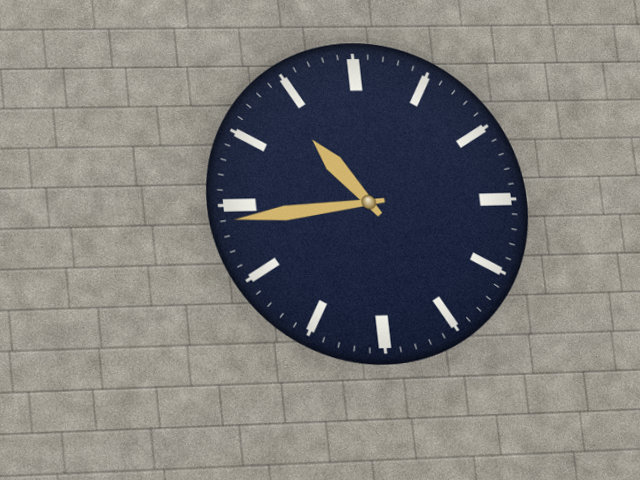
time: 10:44
